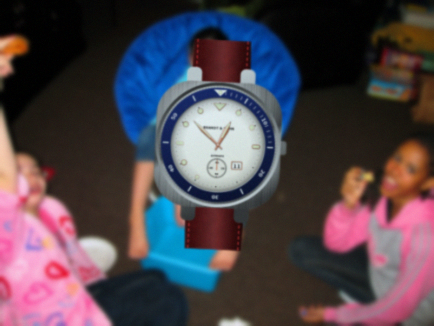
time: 12:52
